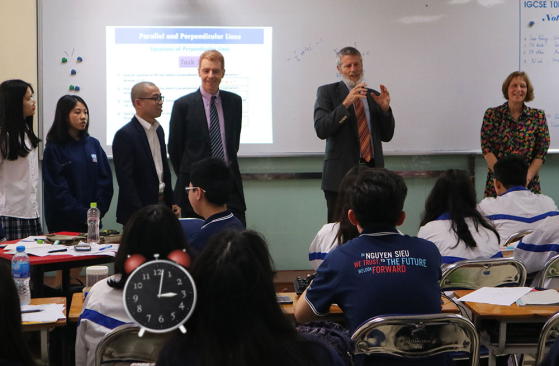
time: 3:02
